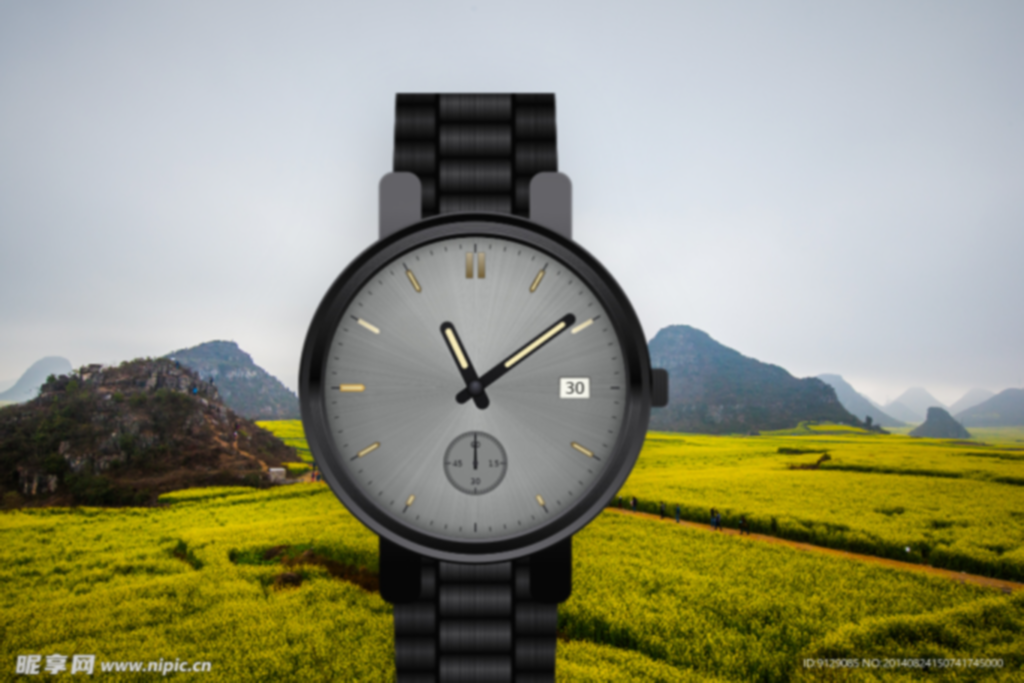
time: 11:09
